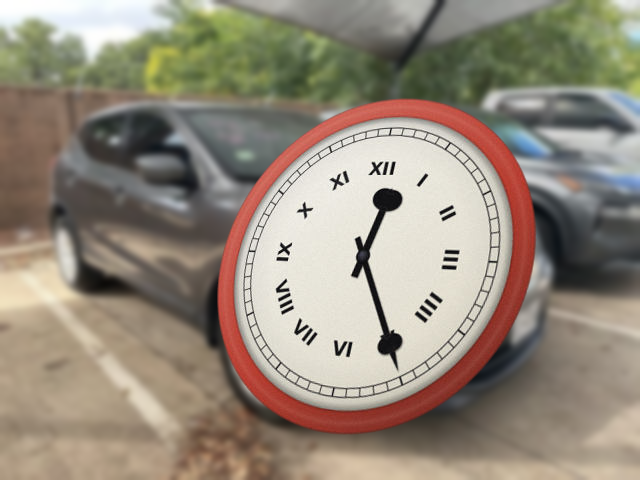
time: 12:25
